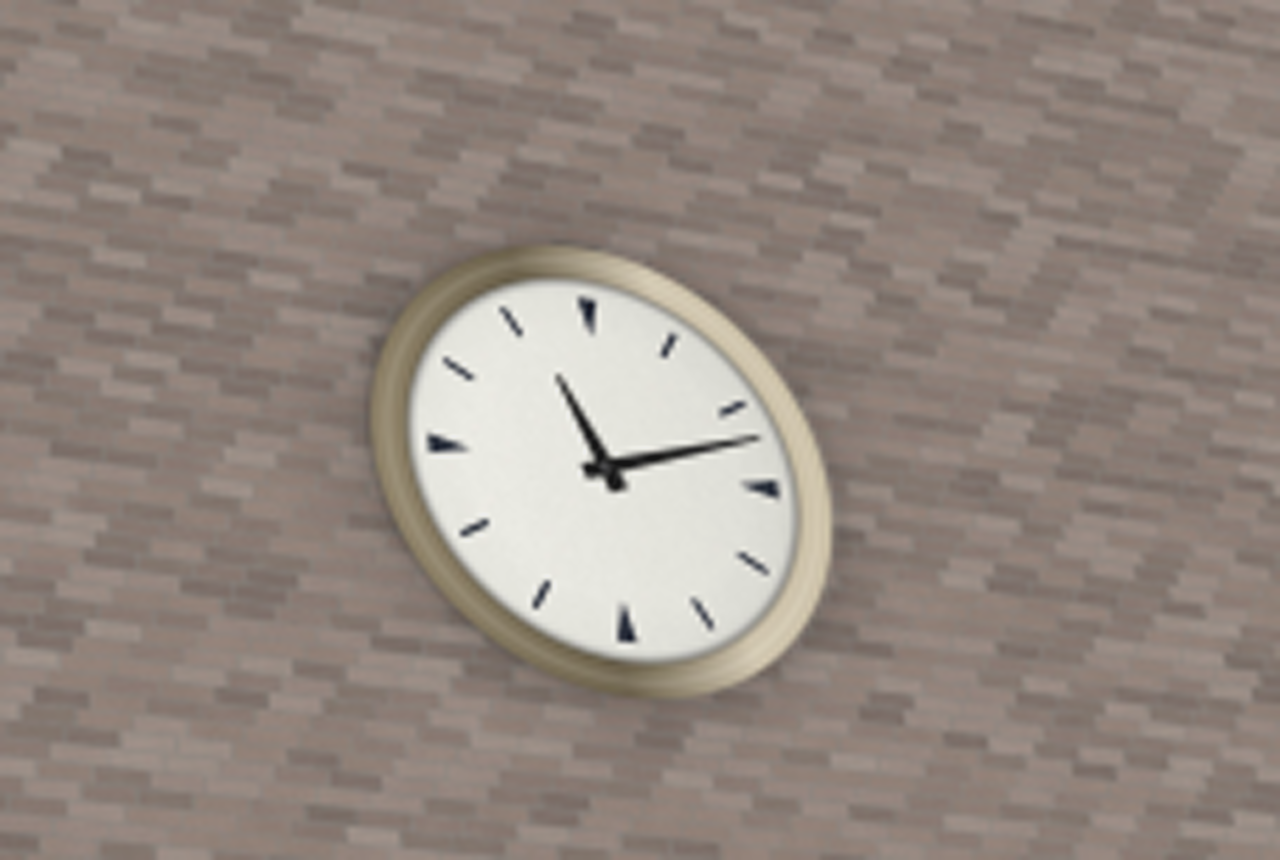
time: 11:12
